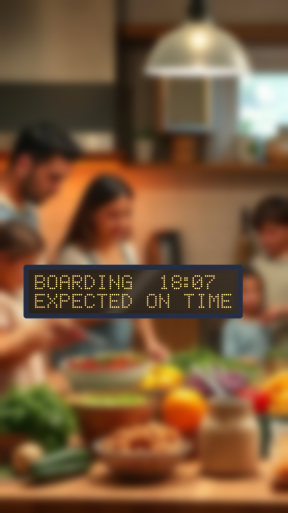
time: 18:07
